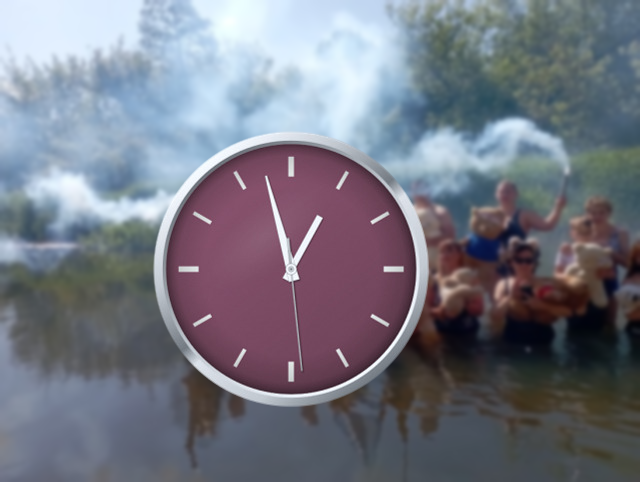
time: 12:57:29
